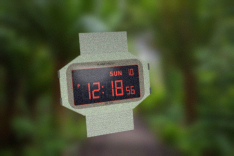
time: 12:18:56
